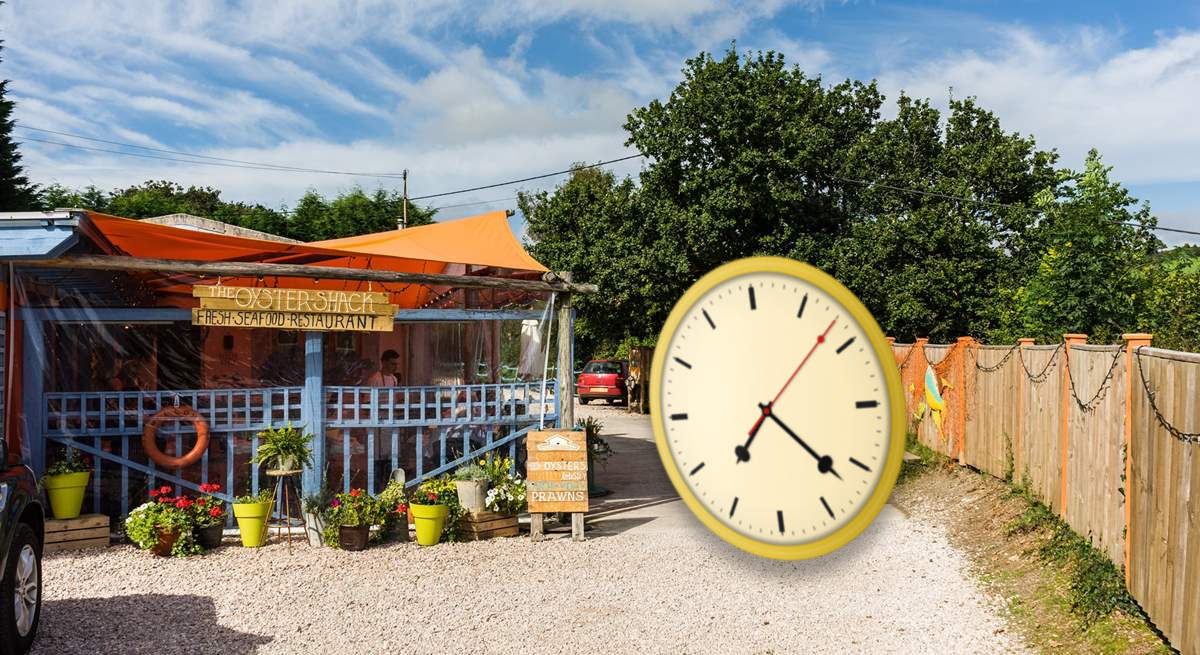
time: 7:22:08
